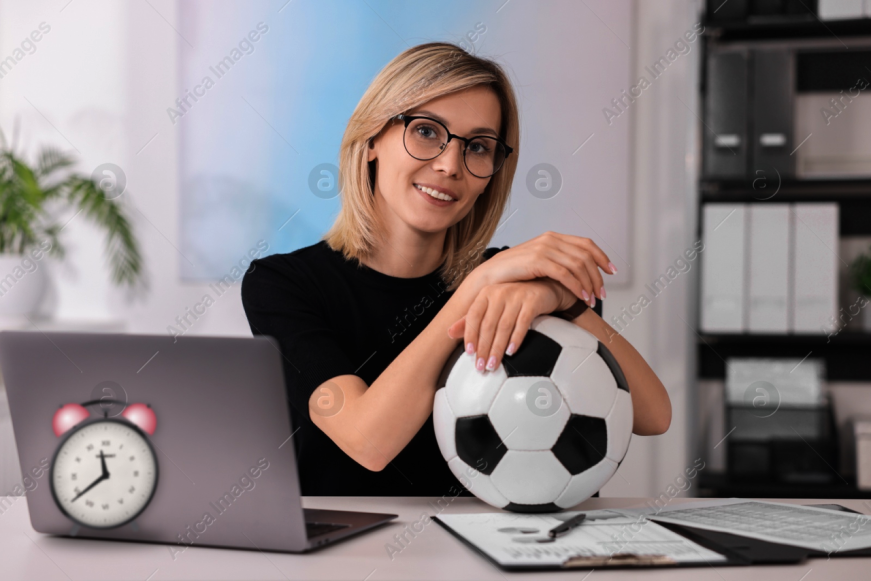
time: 11:39
